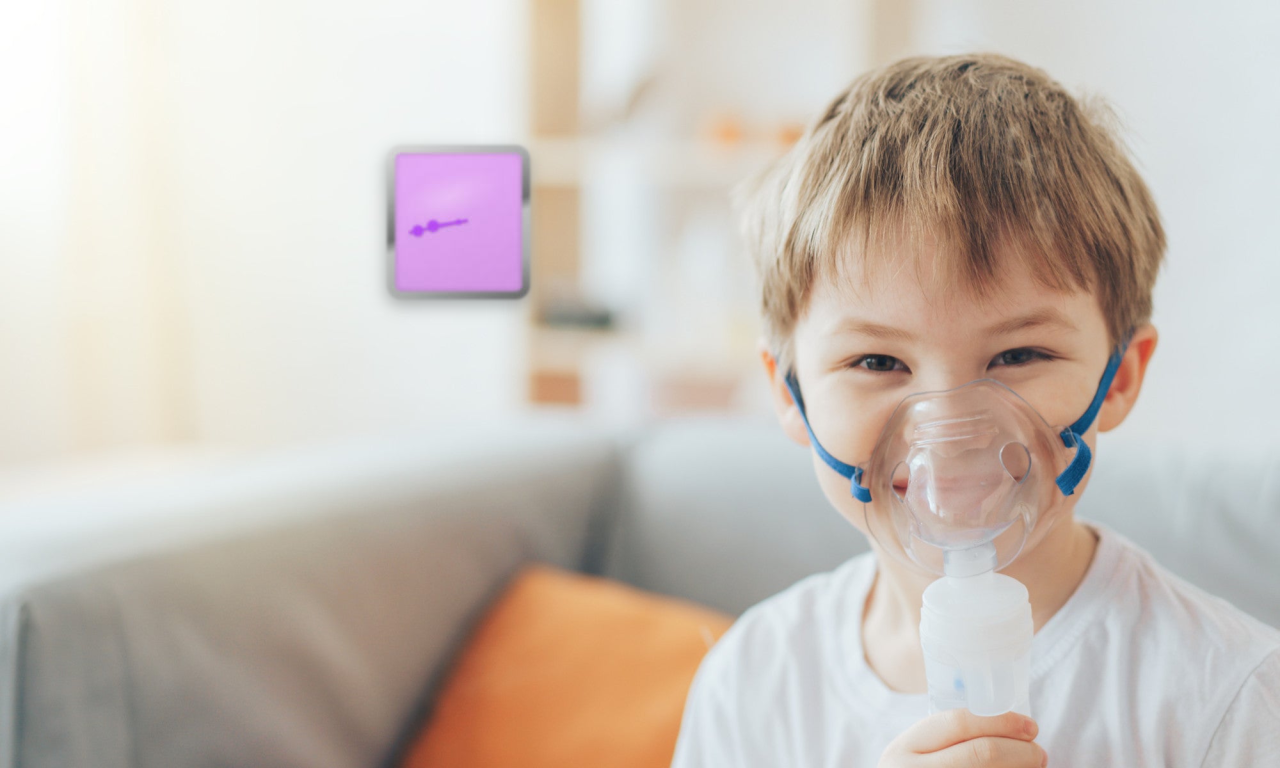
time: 8:43
